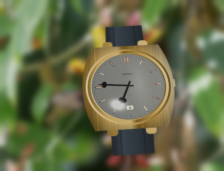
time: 6:46
